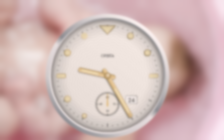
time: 9:25
